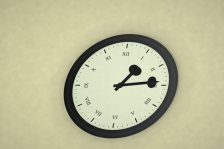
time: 1:14
